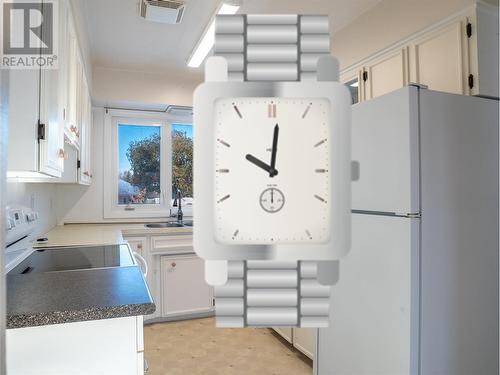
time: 10:01
